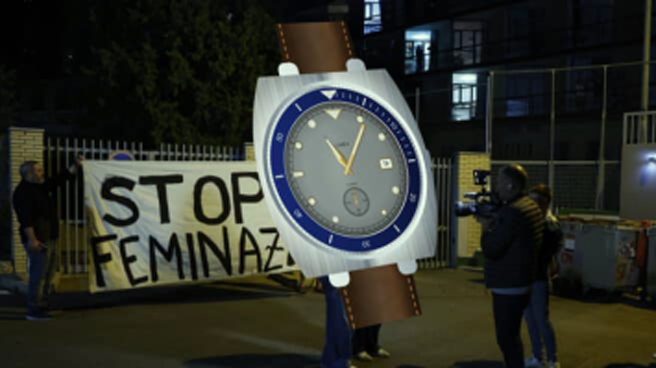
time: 11:06
